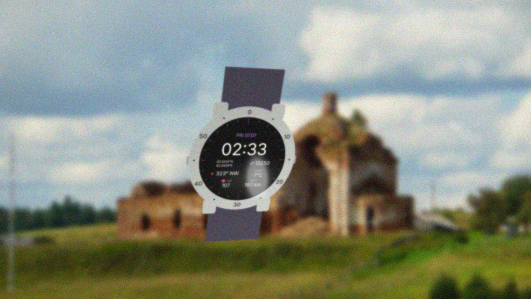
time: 2:33
